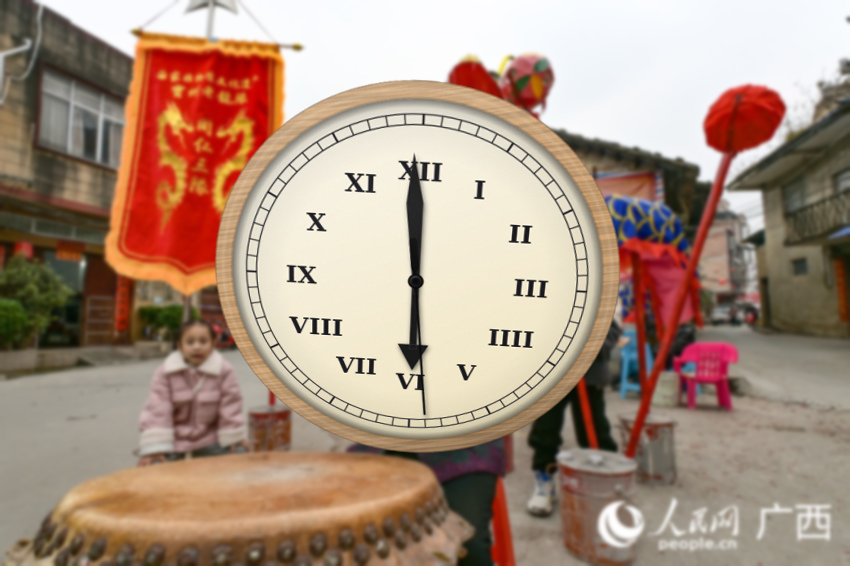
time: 5:59:29
